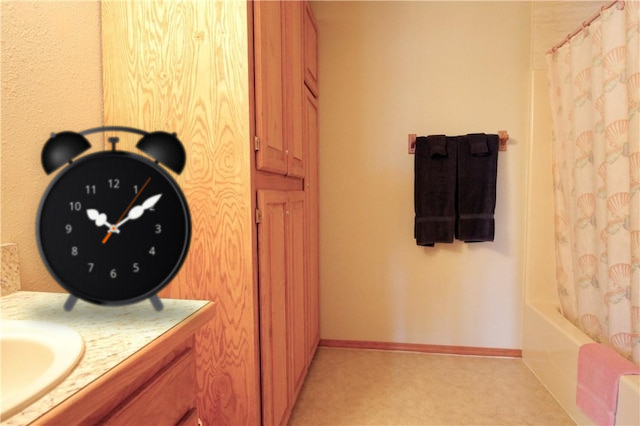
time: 10:09:06
